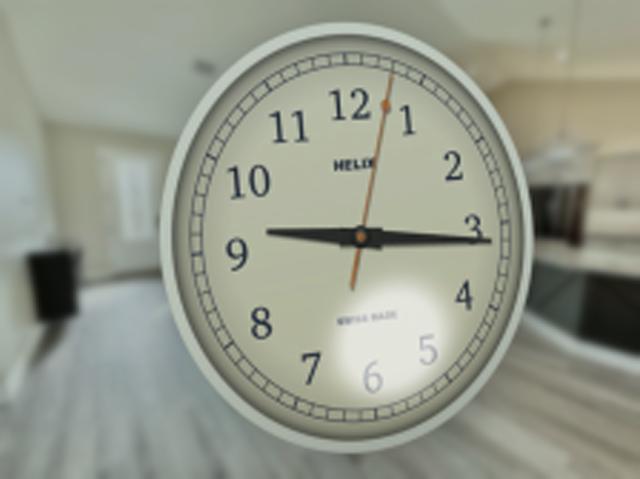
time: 9:16:03
